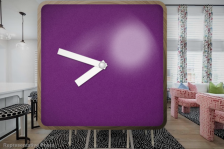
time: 7:48
